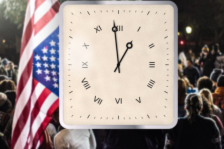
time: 12:59
